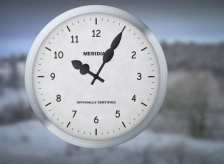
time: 10:05
